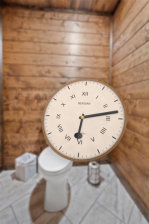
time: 6:13
